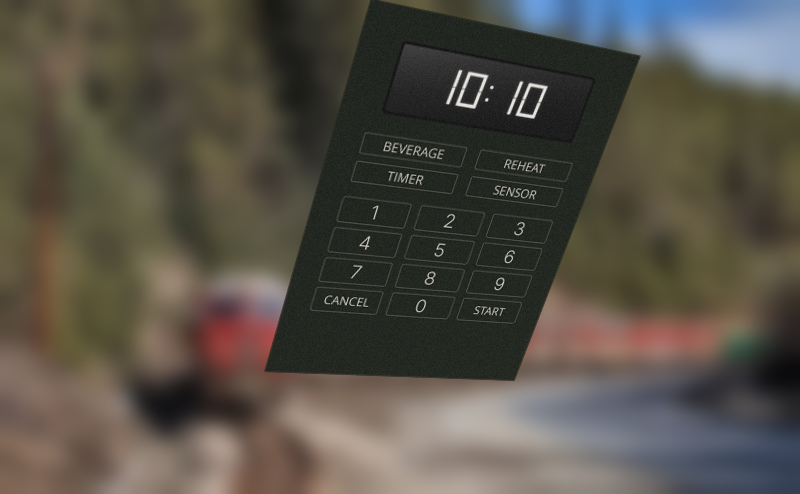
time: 10:10
